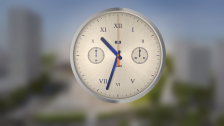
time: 10:33
